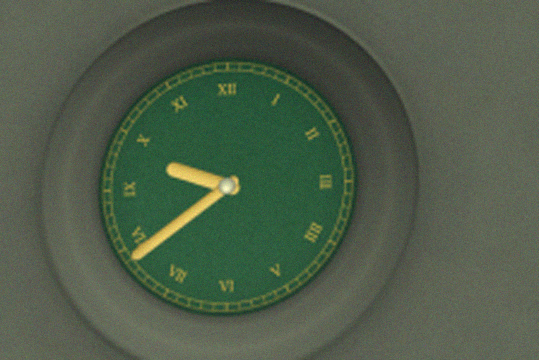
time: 9:39
